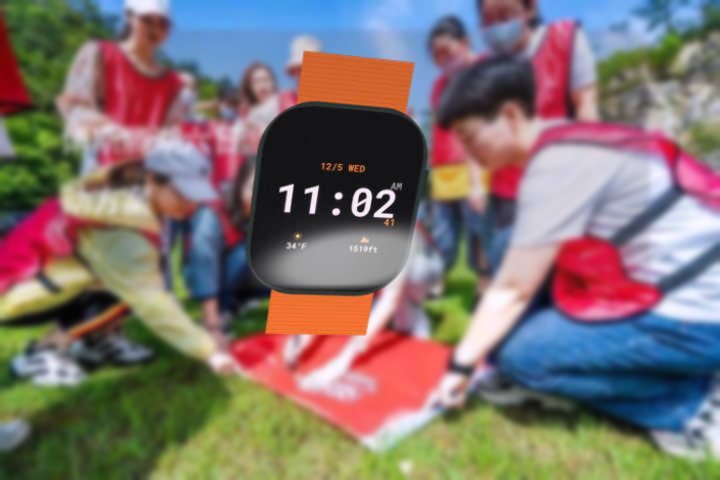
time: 11:02:41
